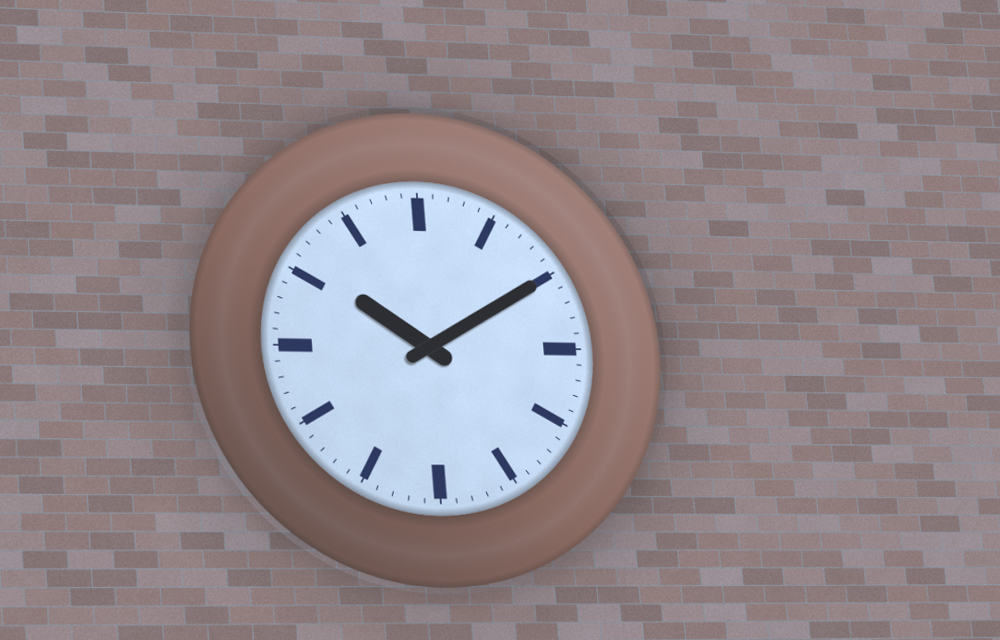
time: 10:10
